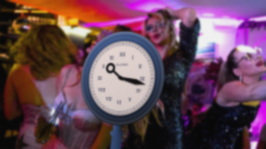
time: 10:17
